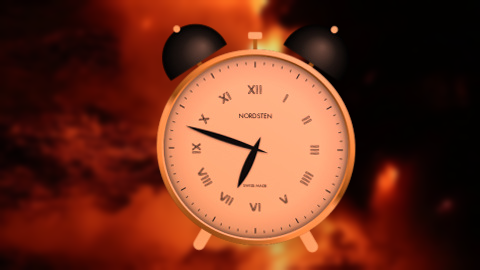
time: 6:48
